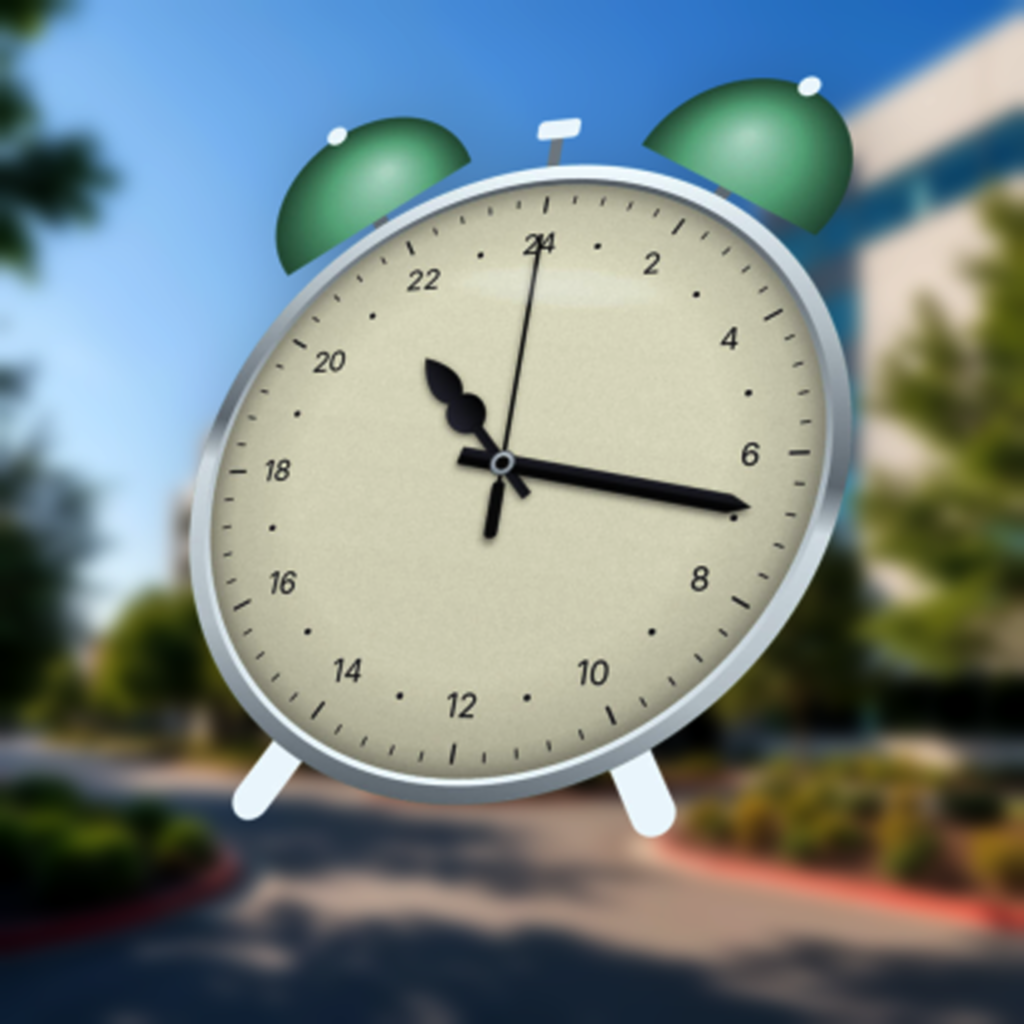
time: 21:17:00
